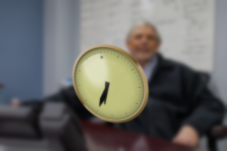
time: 6:35
